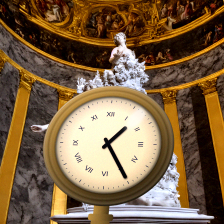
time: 1:25
